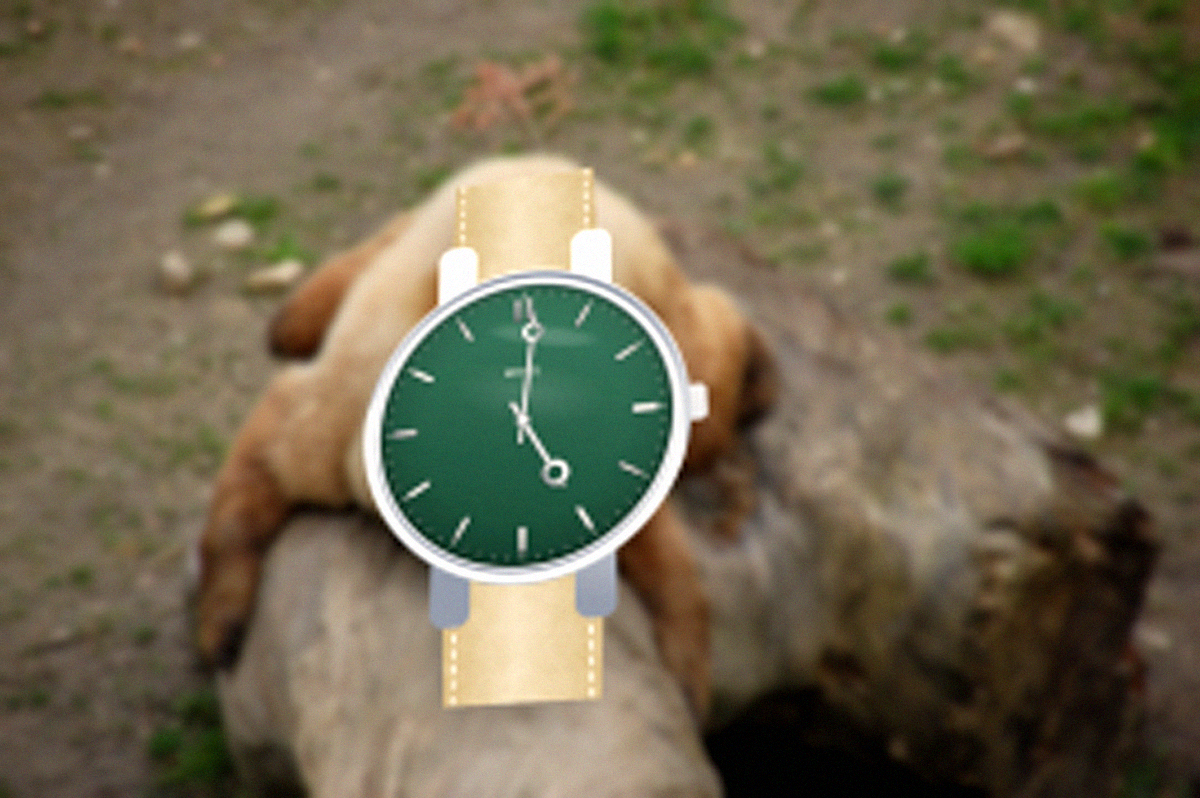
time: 5:01
